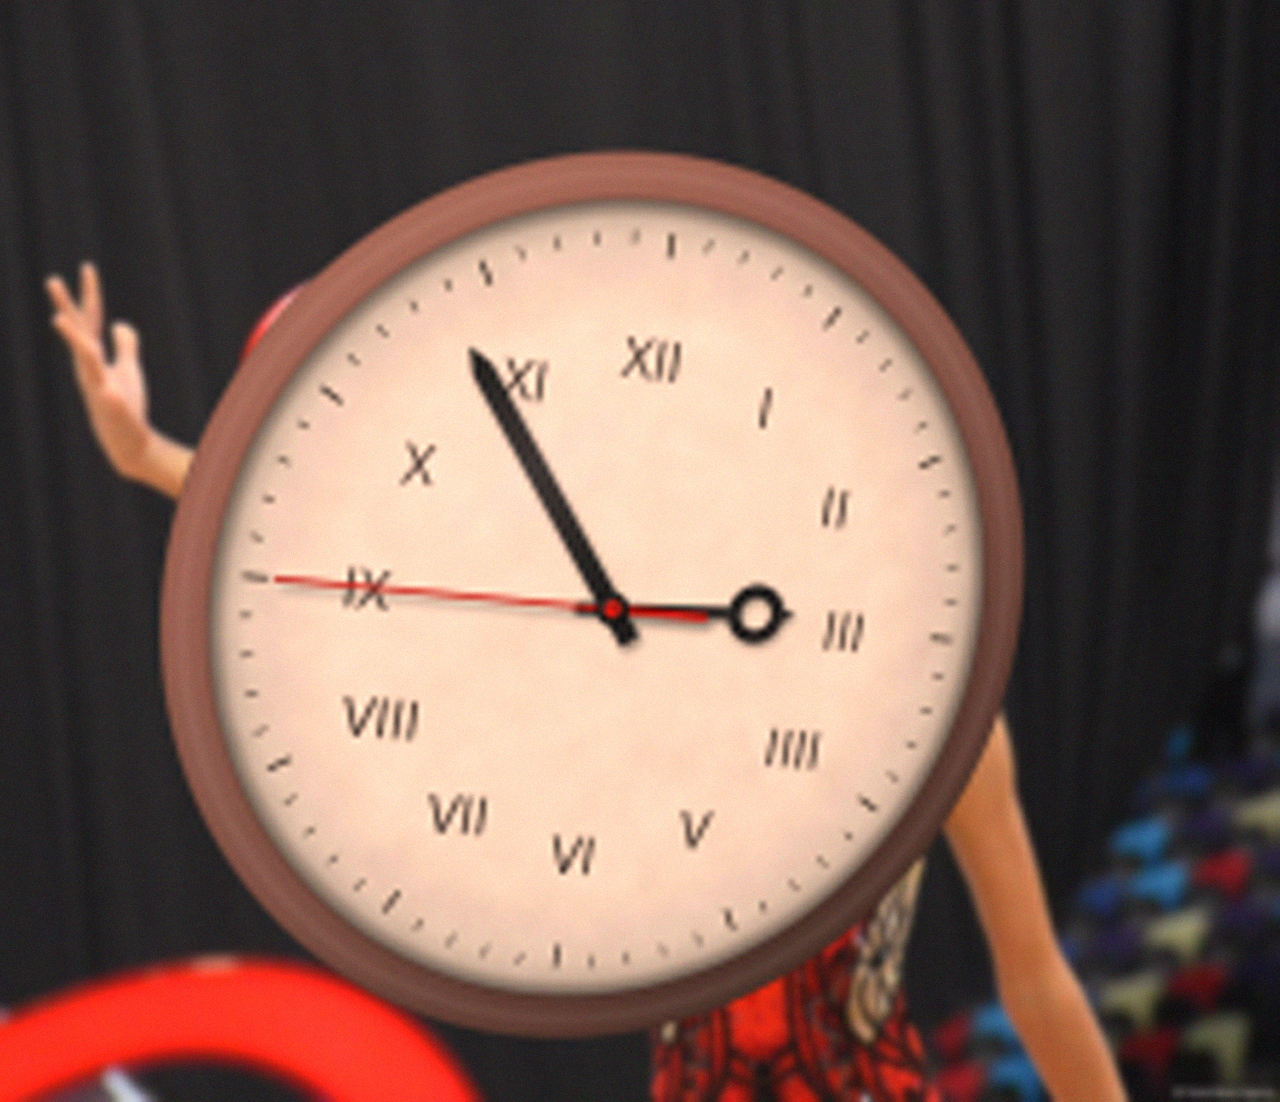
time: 2:53:45
